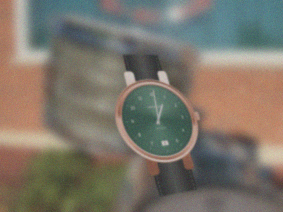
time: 1:01
